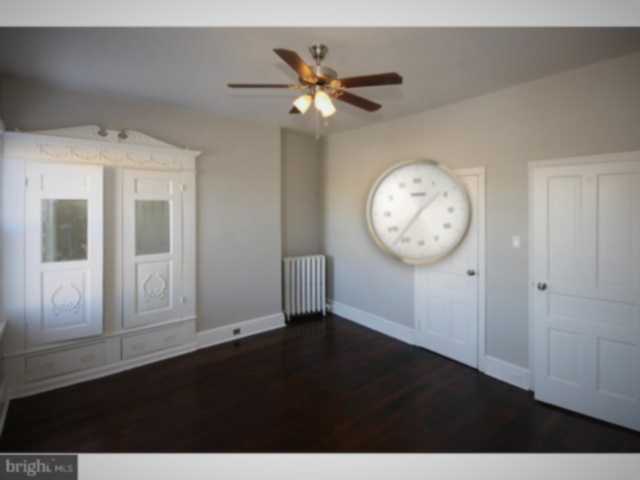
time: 1:37
